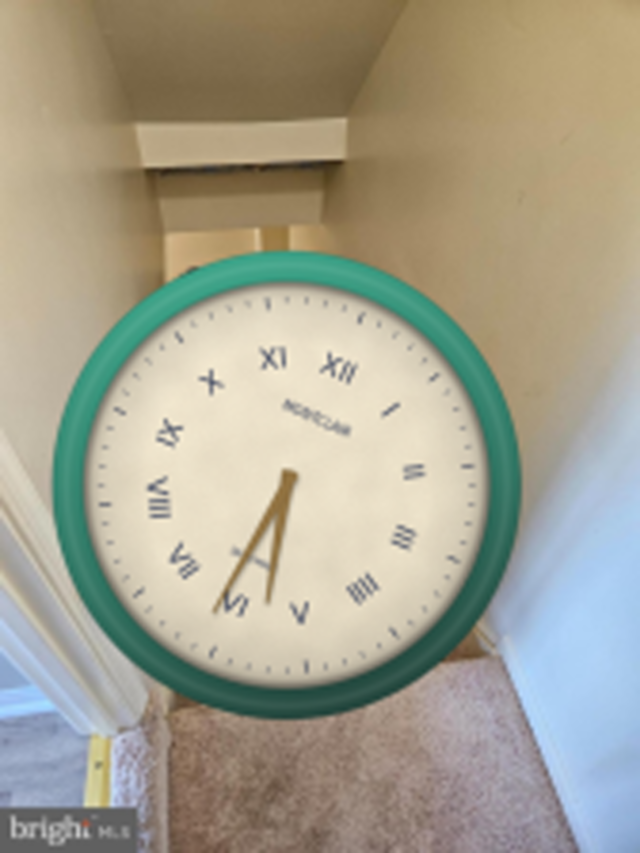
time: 5:31
